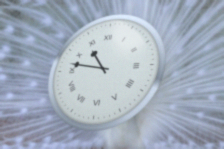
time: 10:47
